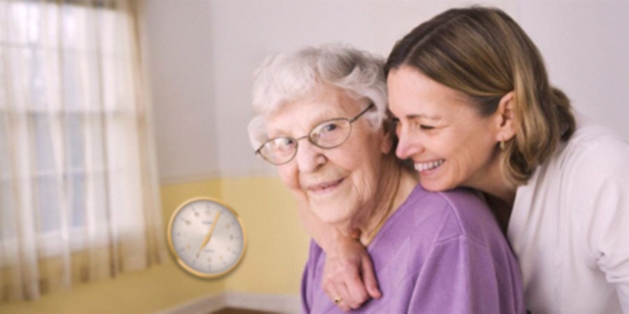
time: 7:04
